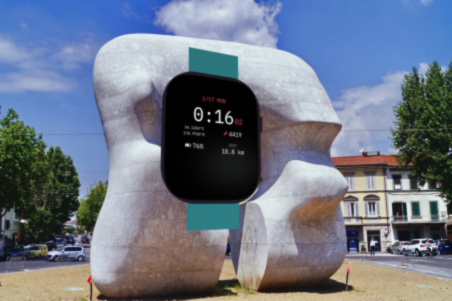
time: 0:16
